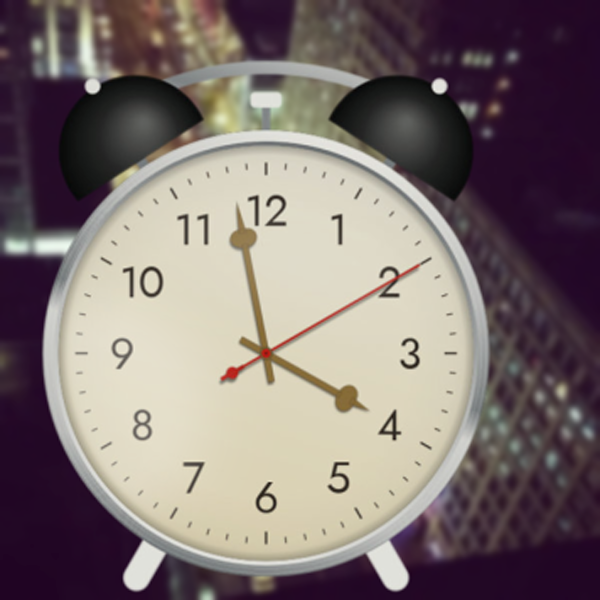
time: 3:58:10
